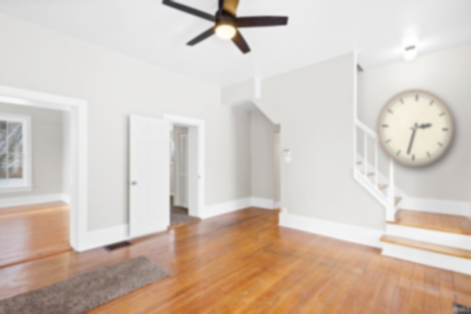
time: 2:32
